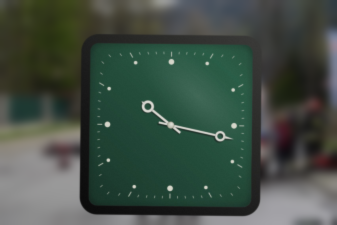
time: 10:17
